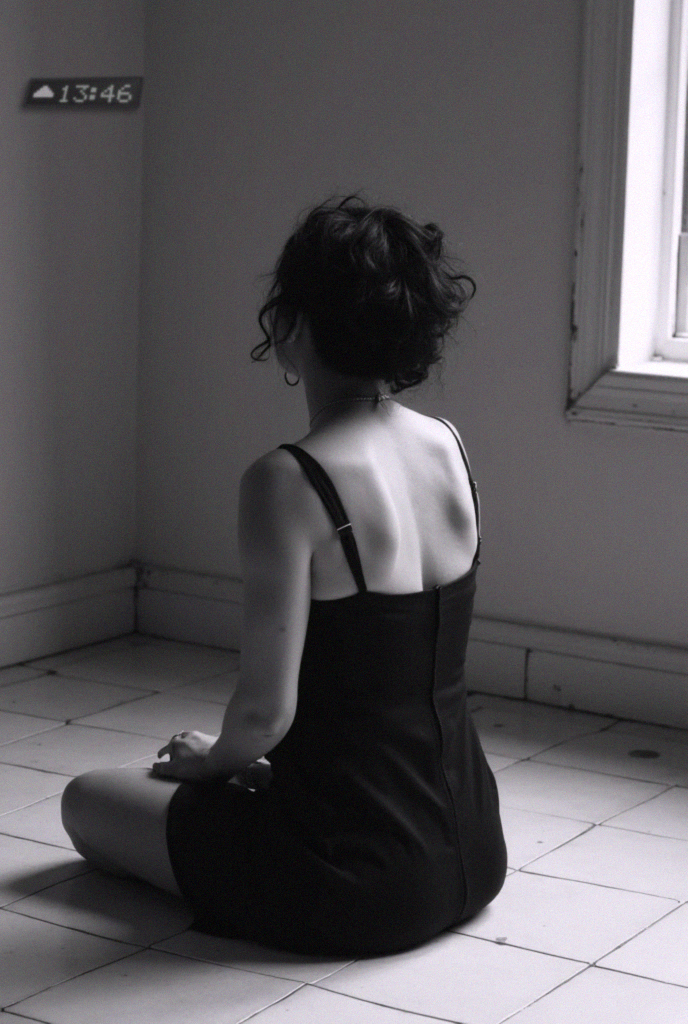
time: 13:46
